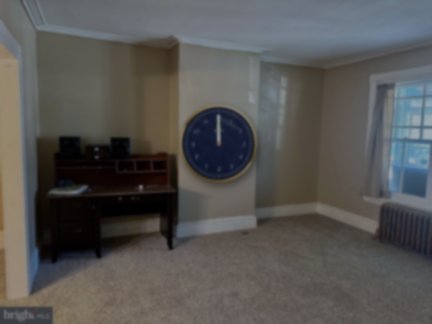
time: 12:00
